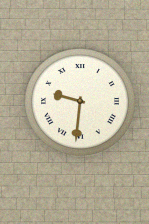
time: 9:31
